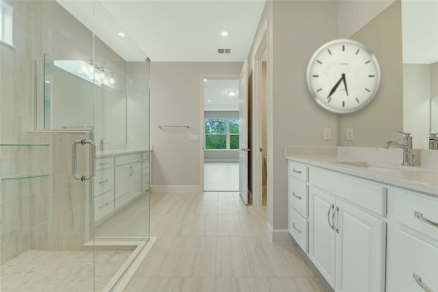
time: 5:36
